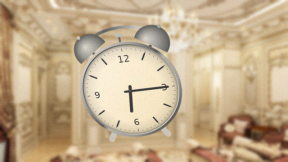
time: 6:15
